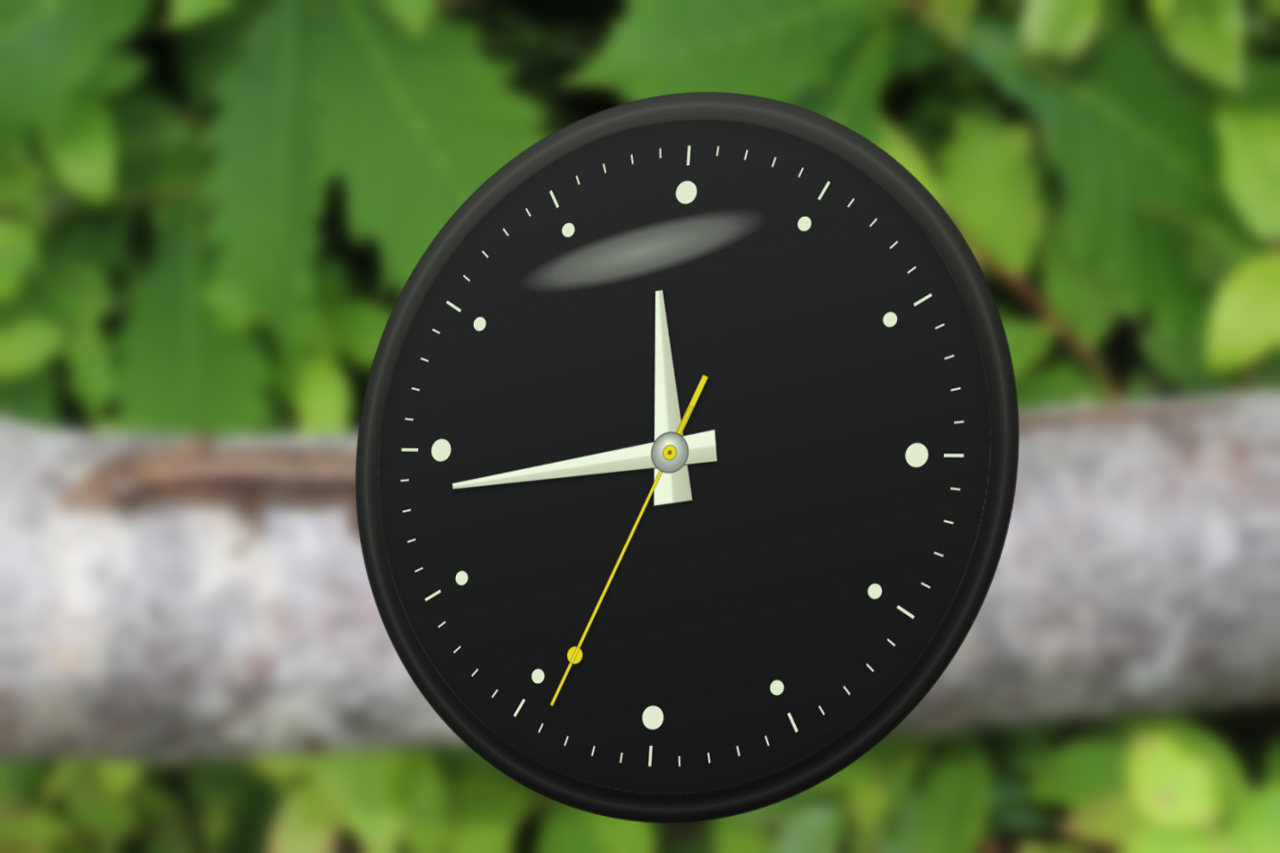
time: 11:43:34
